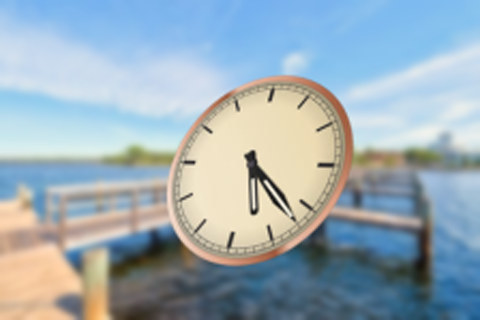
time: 5:22
